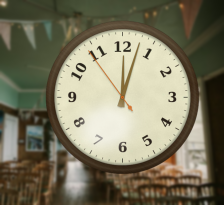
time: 12:02:54
